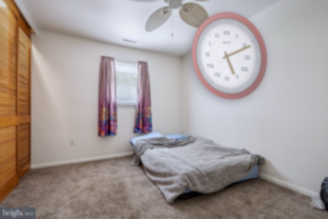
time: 5:11
